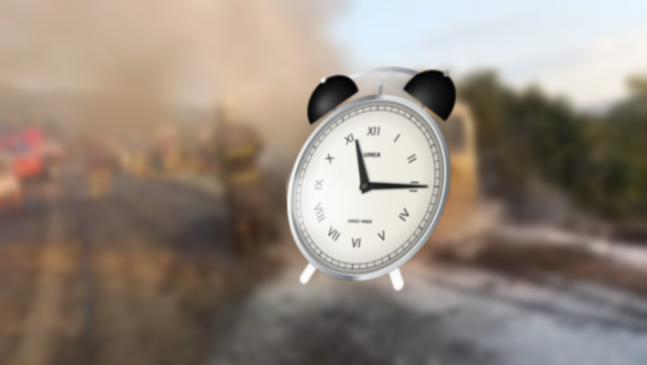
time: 11:15
